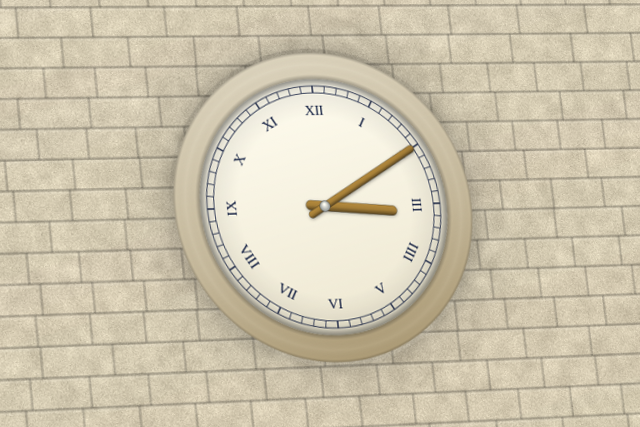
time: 3:10
